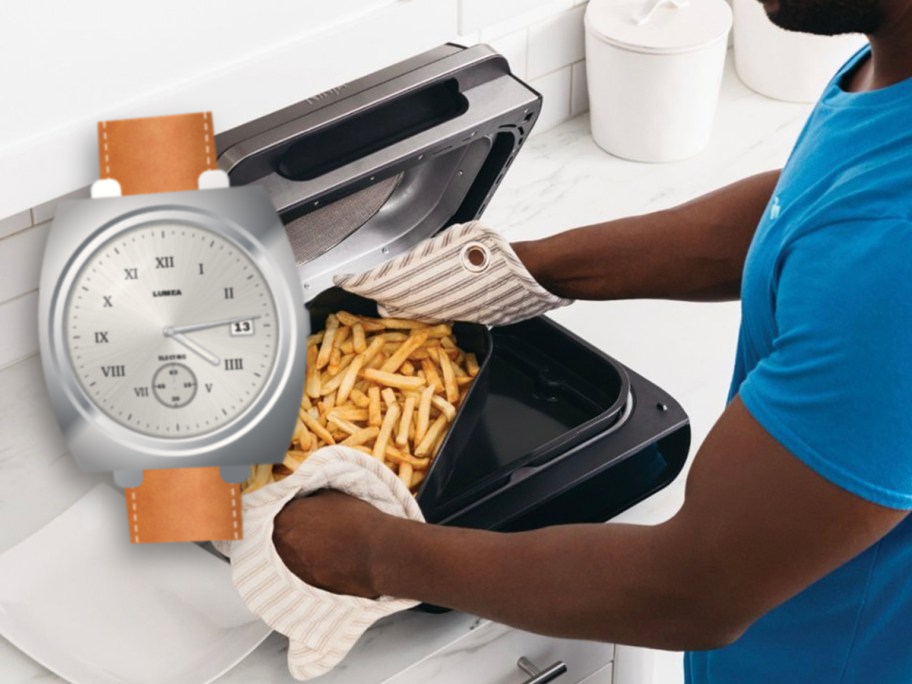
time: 4:14
